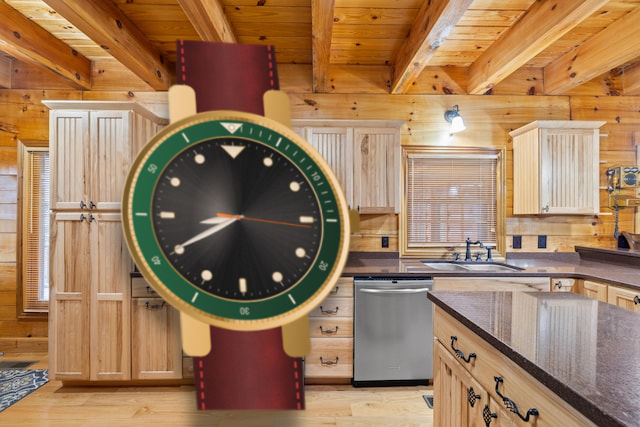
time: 8:40:16
